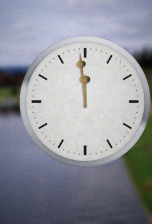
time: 11:59
